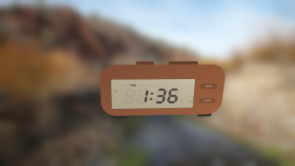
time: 1:36
